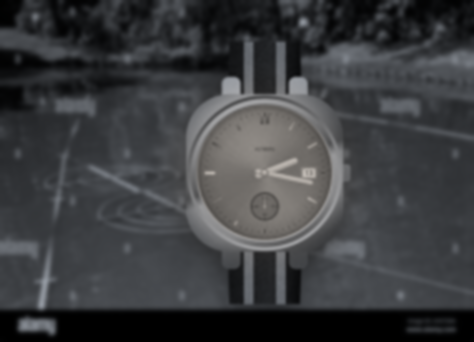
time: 2:17
